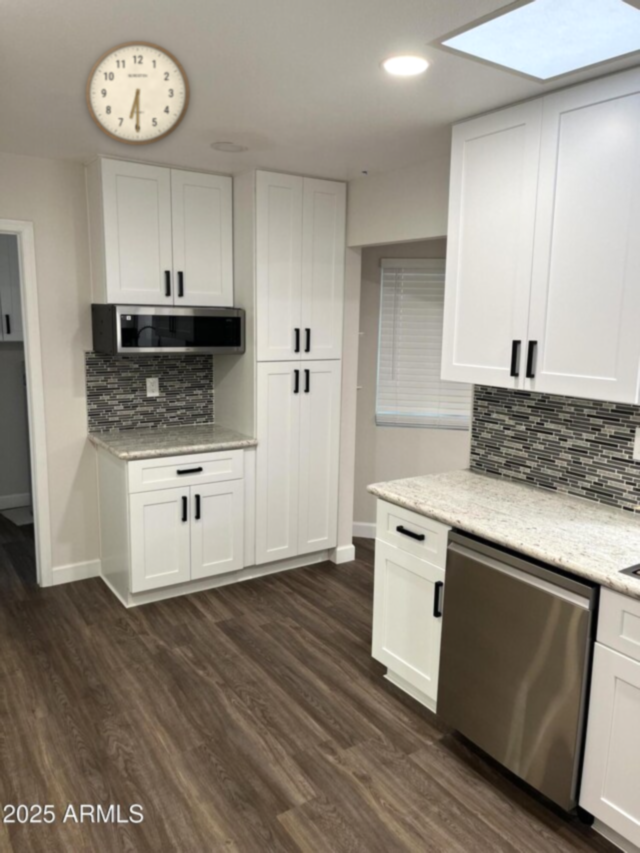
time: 6:30
